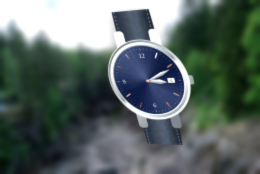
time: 3:11
